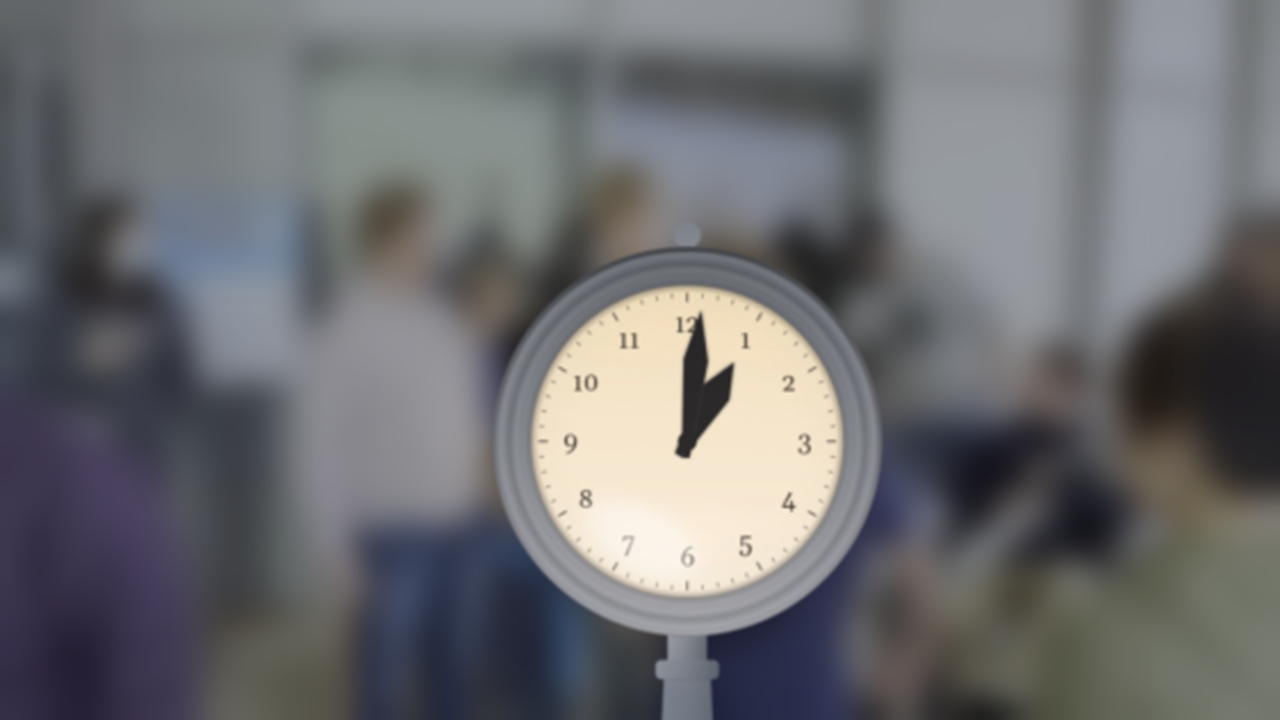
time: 1:01
